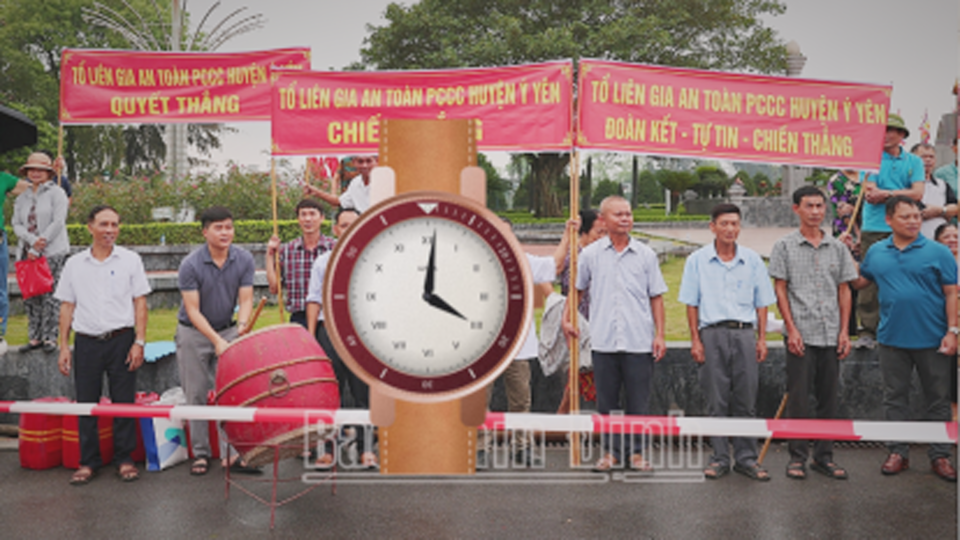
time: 4:01
